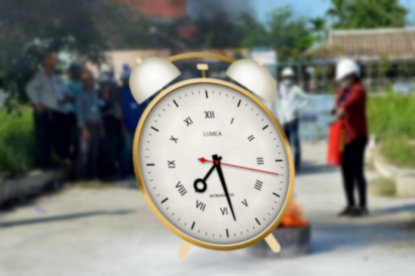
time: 7:28:17
